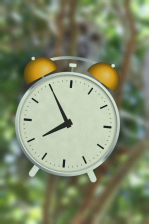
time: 7:55
